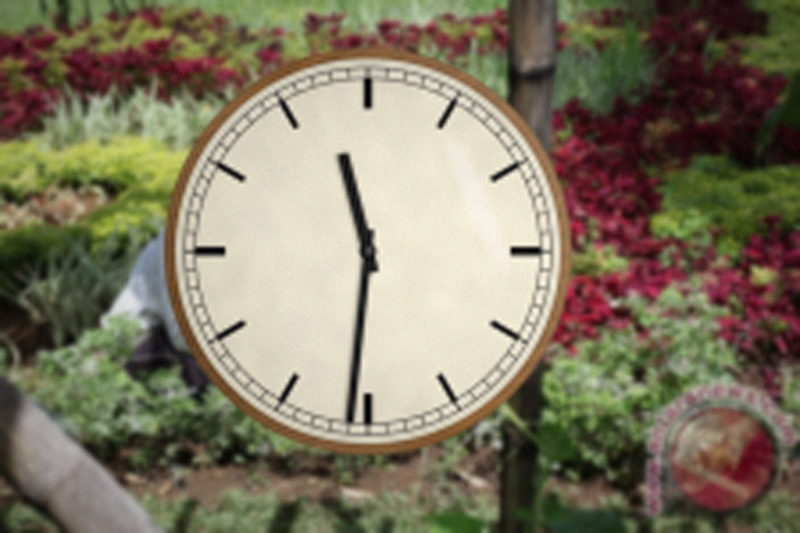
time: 11:31
